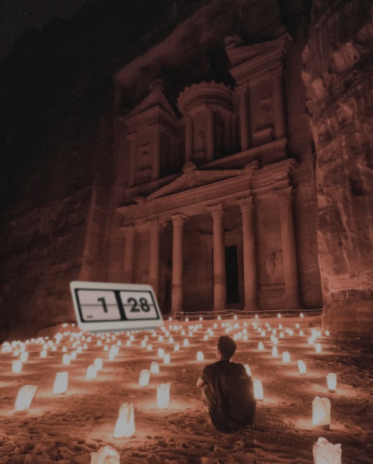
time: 1:28
